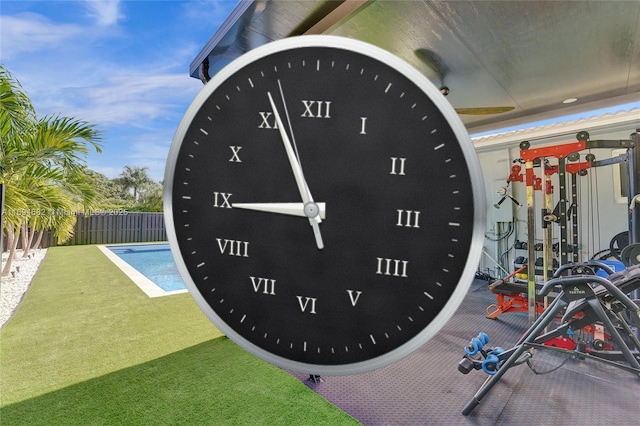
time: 8:55:57
